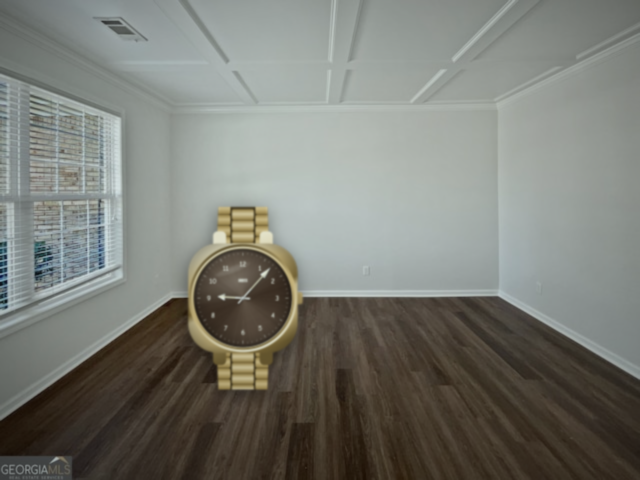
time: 9:07
